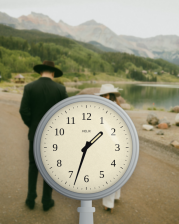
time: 1:33
